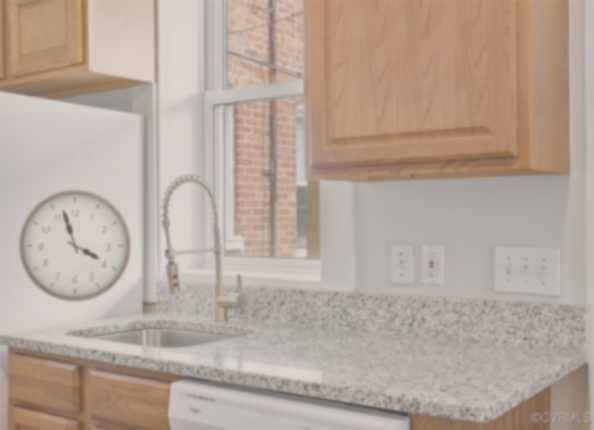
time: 3:57
